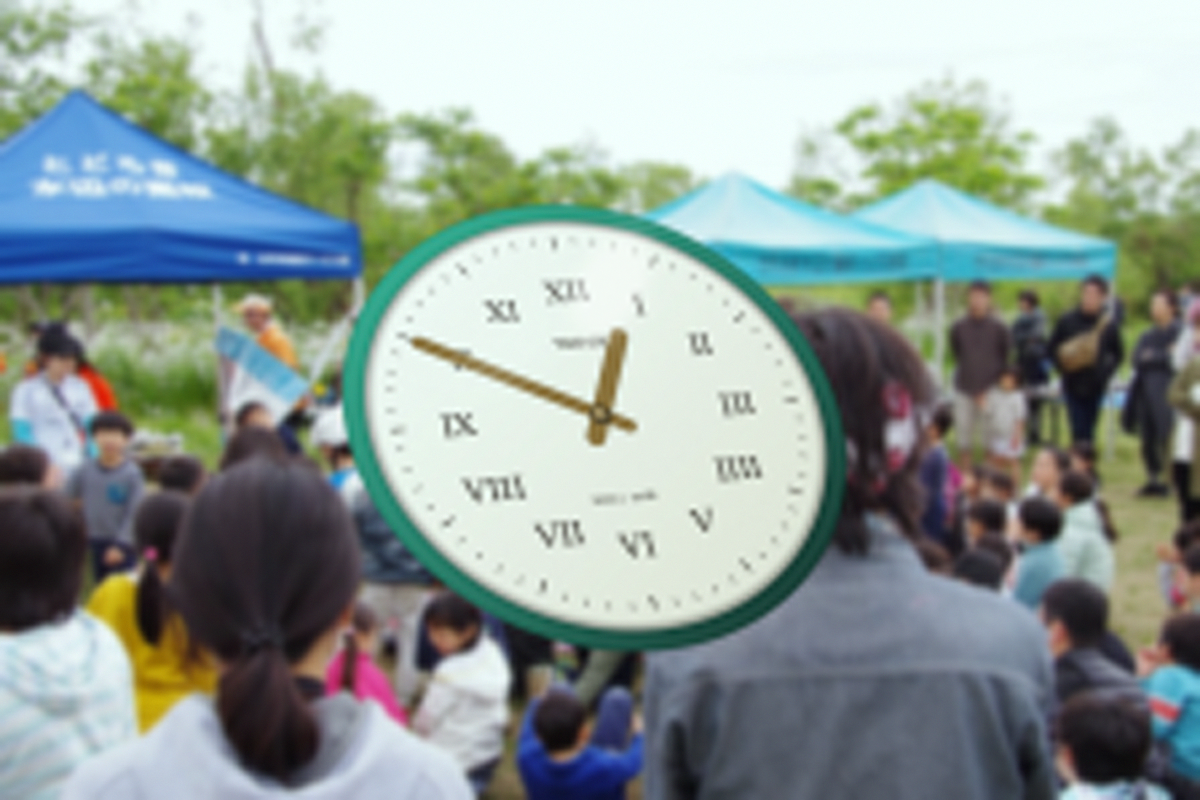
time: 12:50
